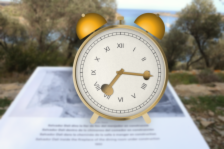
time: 7:16
